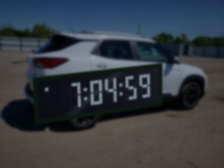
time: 7:04:59
